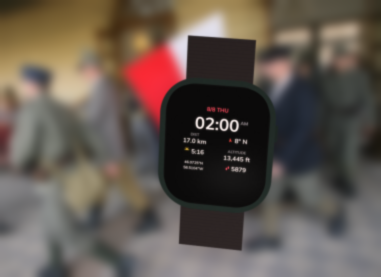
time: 2:00
